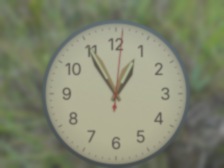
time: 12:55:01
